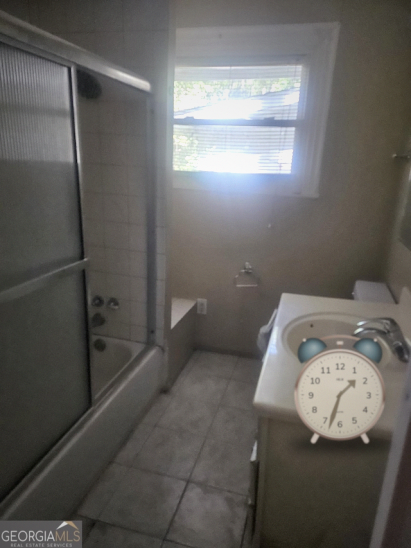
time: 1:33
